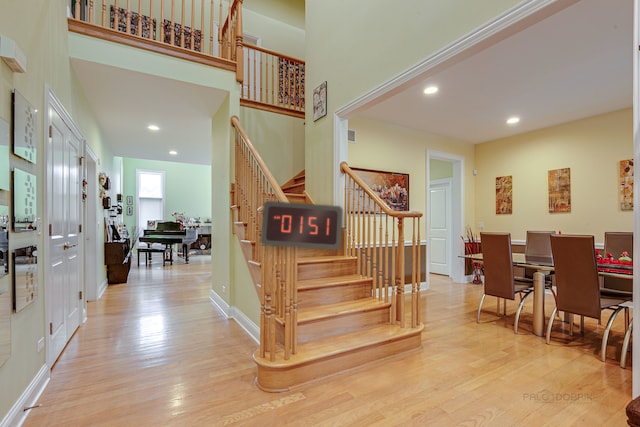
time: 1:51
